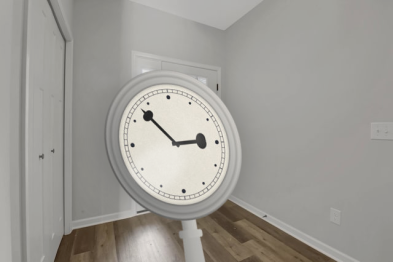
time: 2:53
